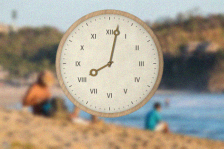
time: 8:02
